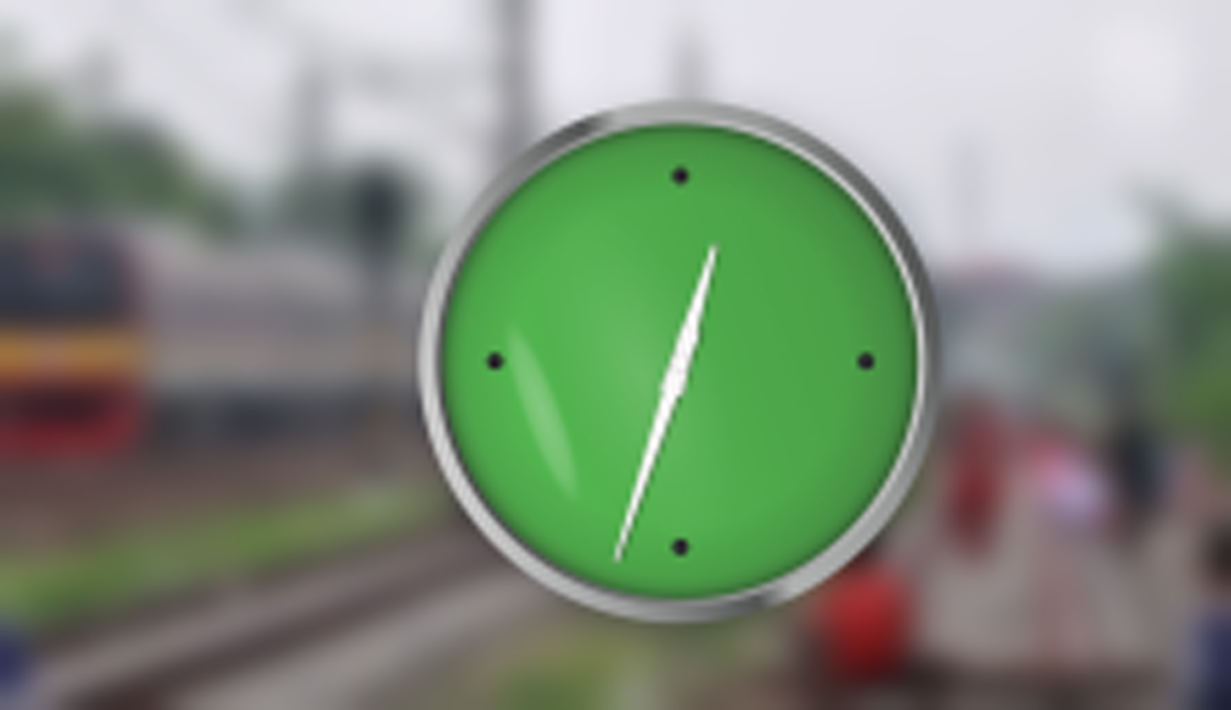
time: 12:33
